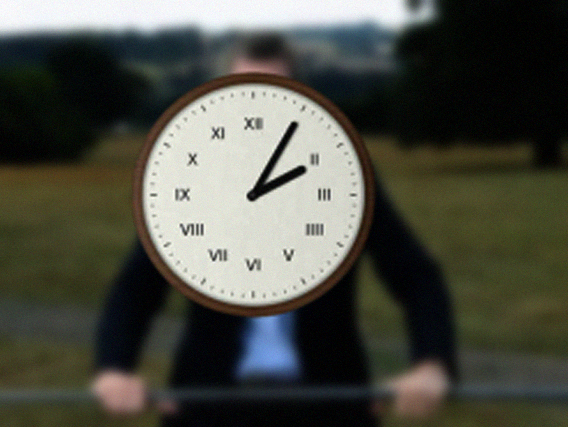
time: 2:05
